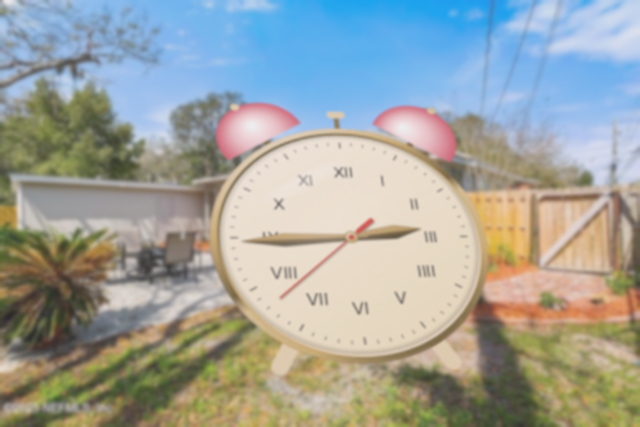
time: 2:44:38
